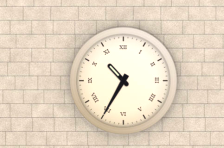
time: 10:35
